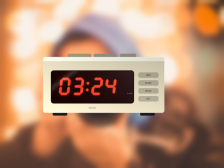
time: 3:24
